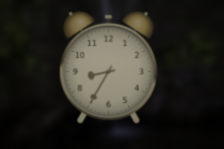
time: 8:35
